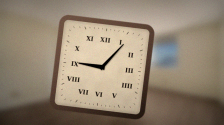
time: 9:06
